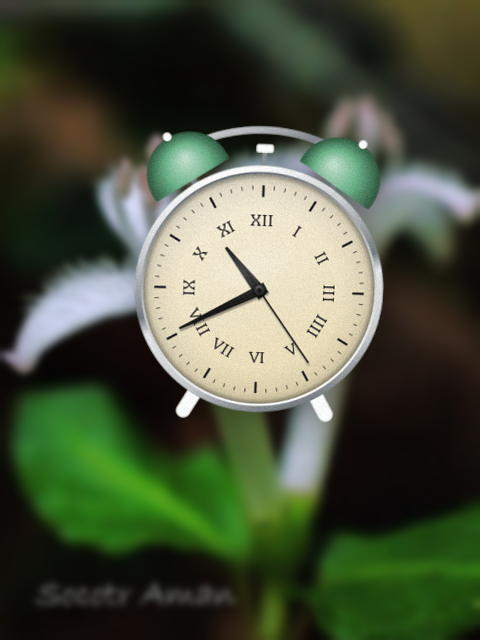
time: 10:40:24
